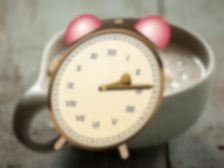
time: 2:14
